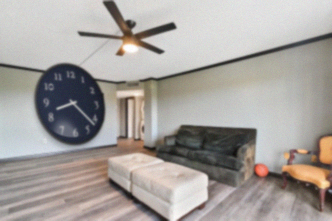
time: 8:22
